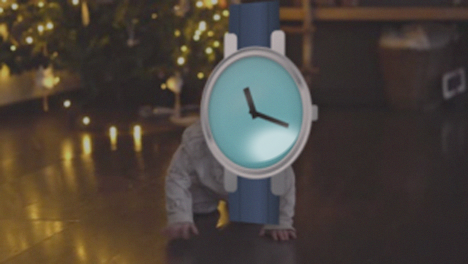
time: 11:18
